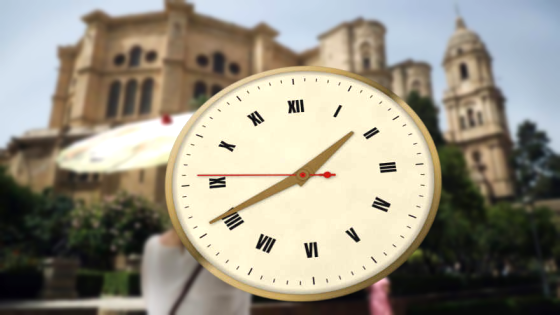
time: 1:40:46
